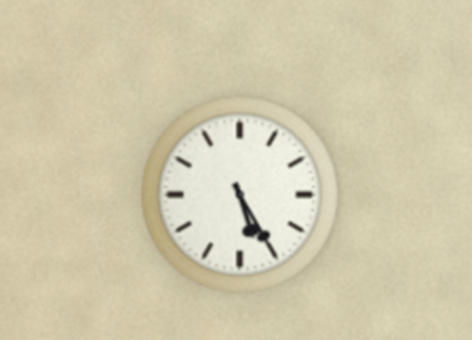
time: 5:25
